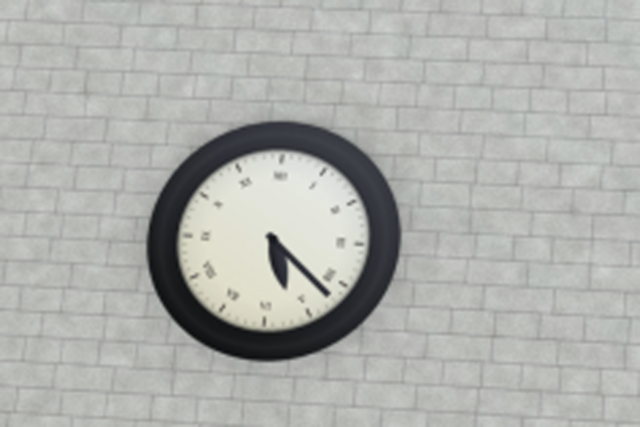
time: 5:22
